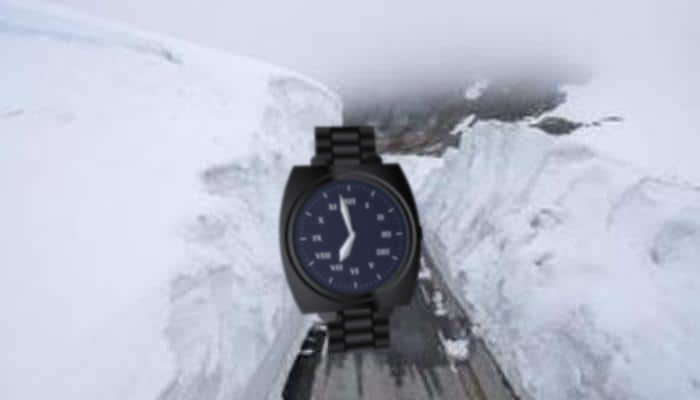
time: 6:58
